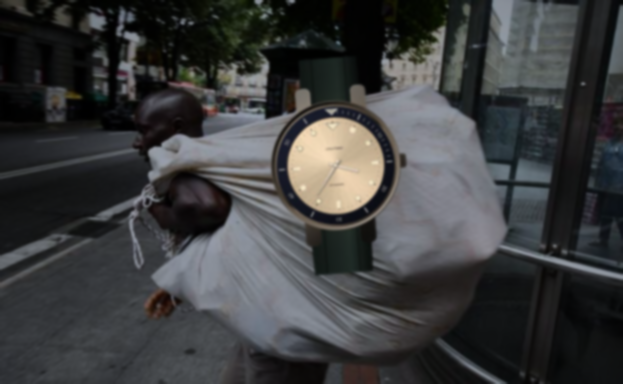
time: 3:36
